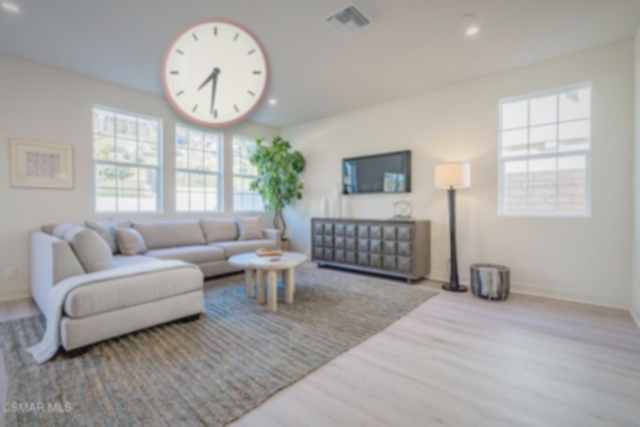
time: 7:31
